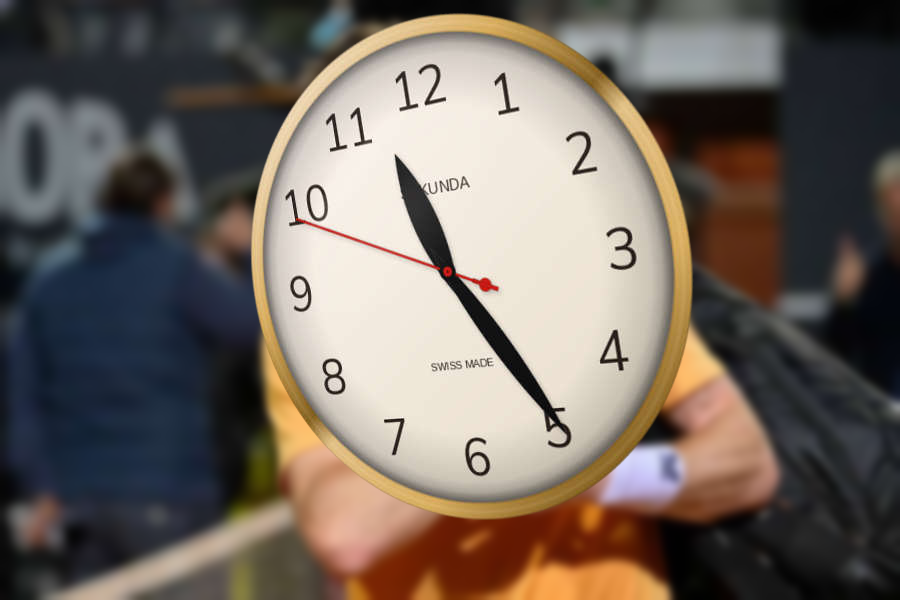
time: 11:24:49
